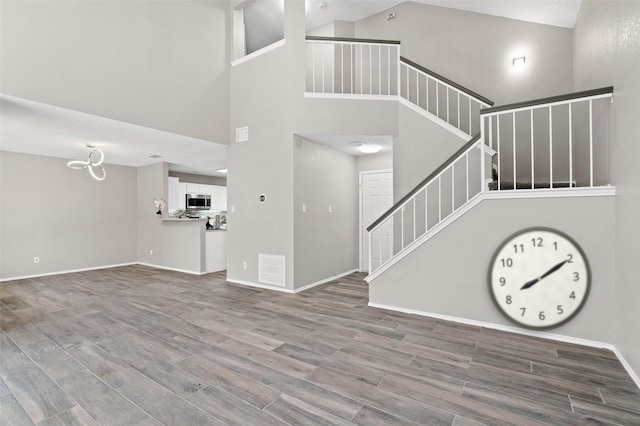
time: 8:10
